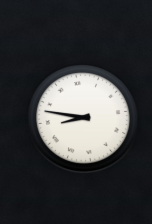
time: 8:48
